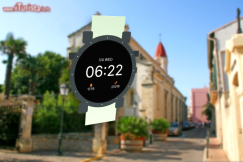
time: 6:22
